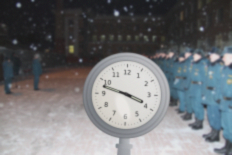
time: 3:48
